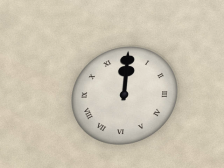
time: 12:00
